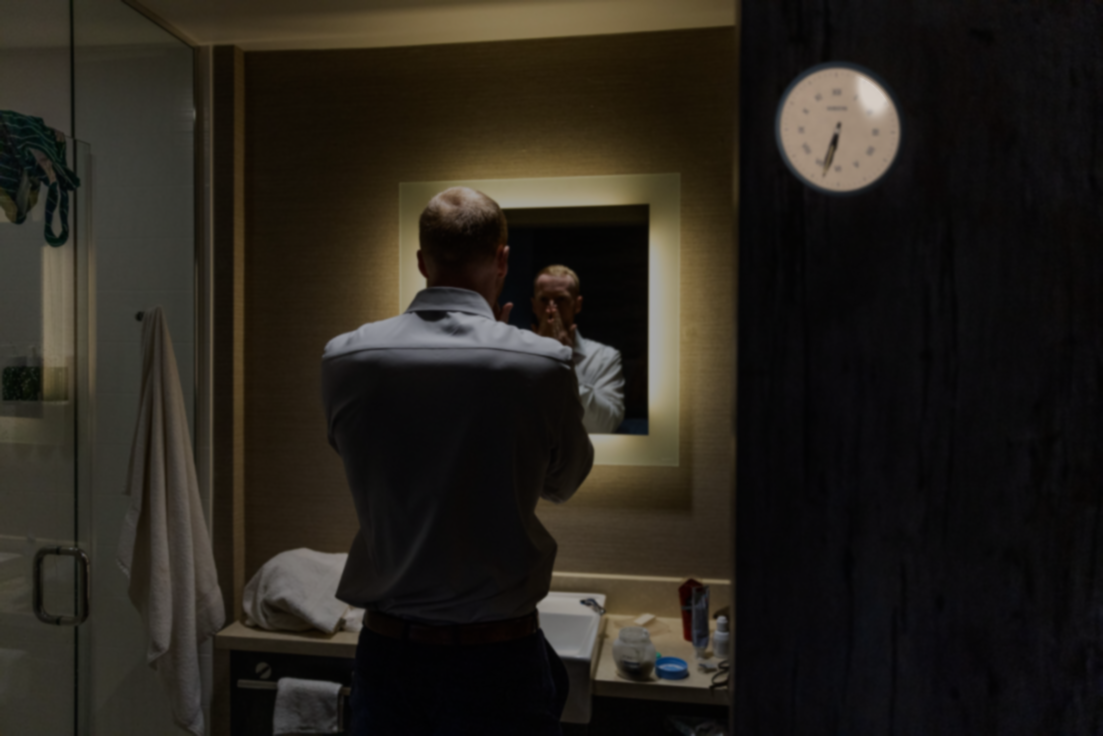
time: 6:33
